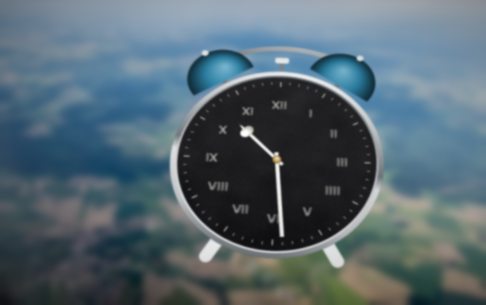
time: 10:29
